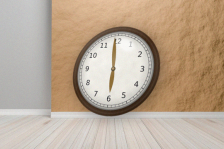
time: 5:59
